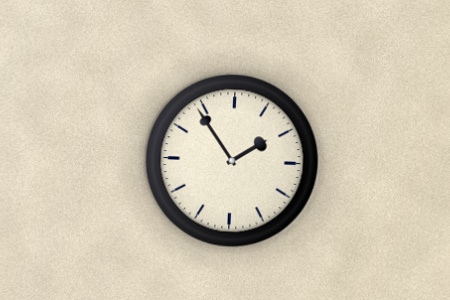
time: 1:54
